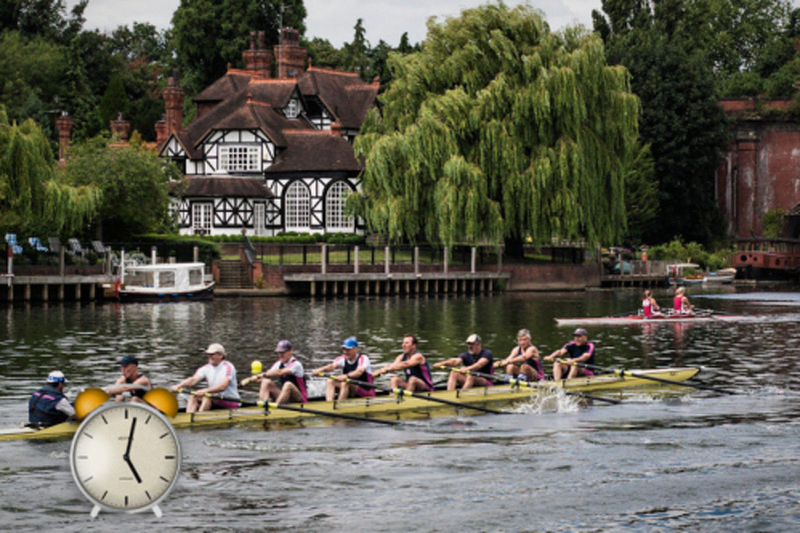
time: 5:02
